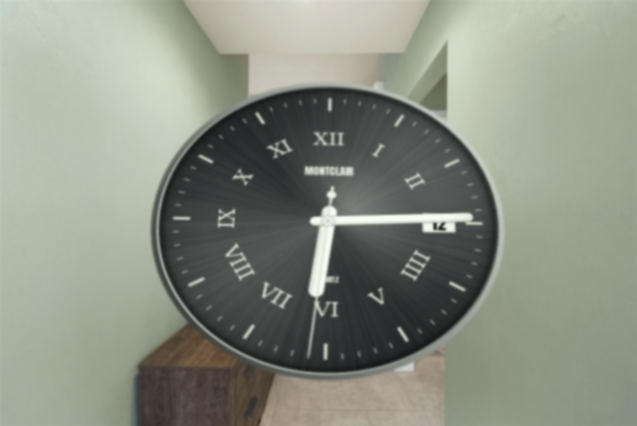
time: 6:14:31
